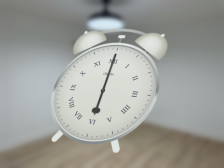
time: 6:00
